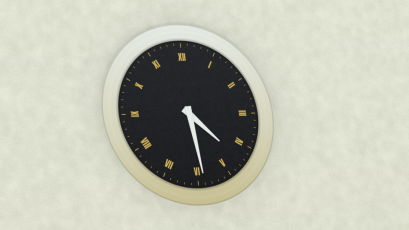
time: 4:29
